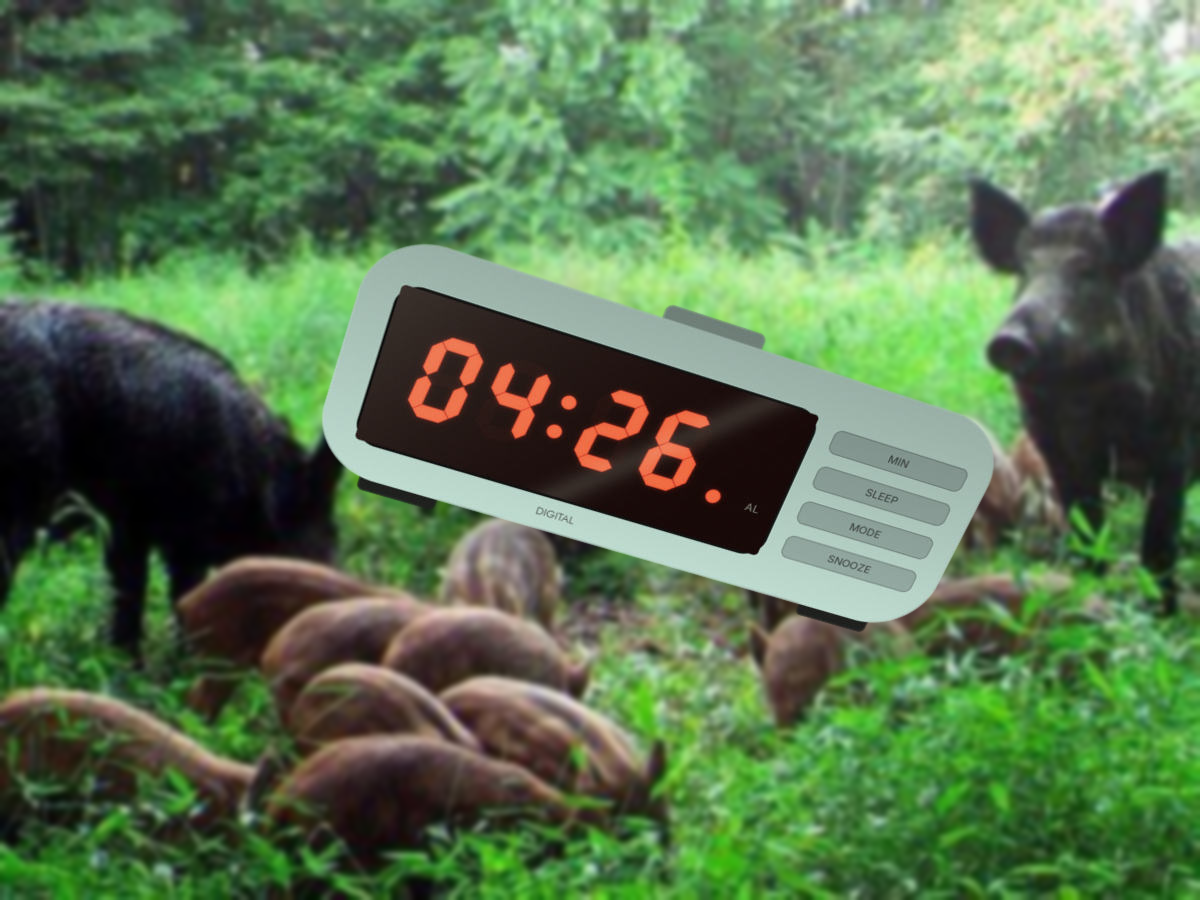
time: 4:26
